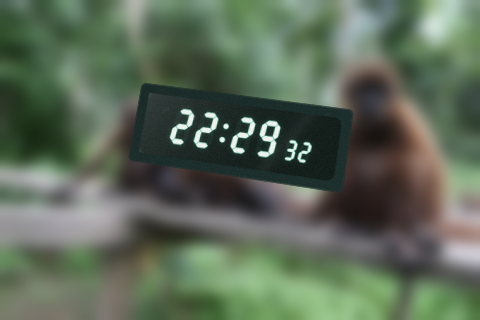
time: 22:29:32
